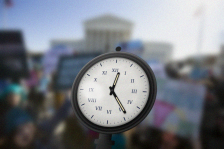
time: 12:24
